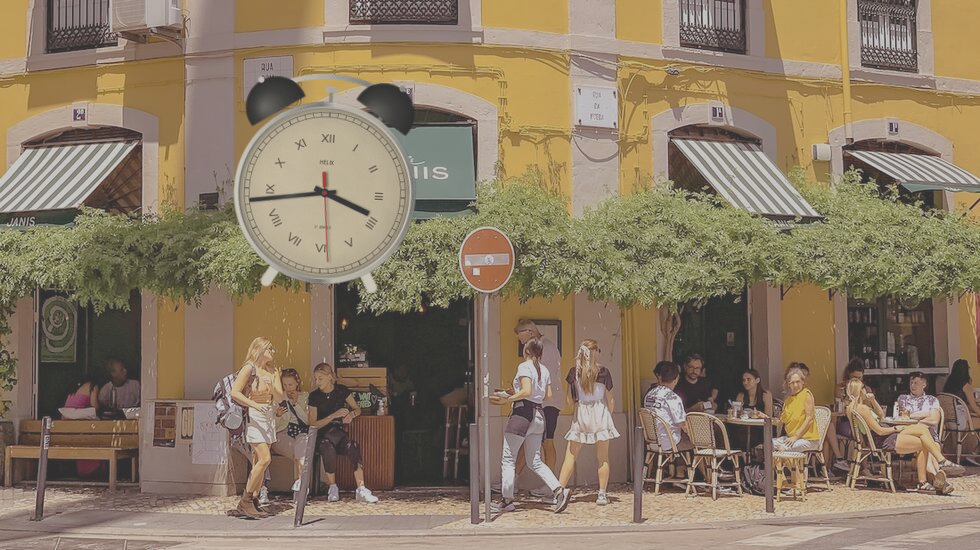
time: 3:43:29
